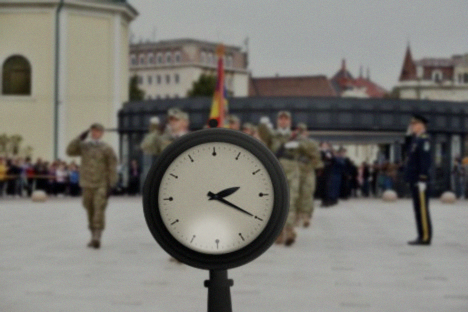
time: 2:20
